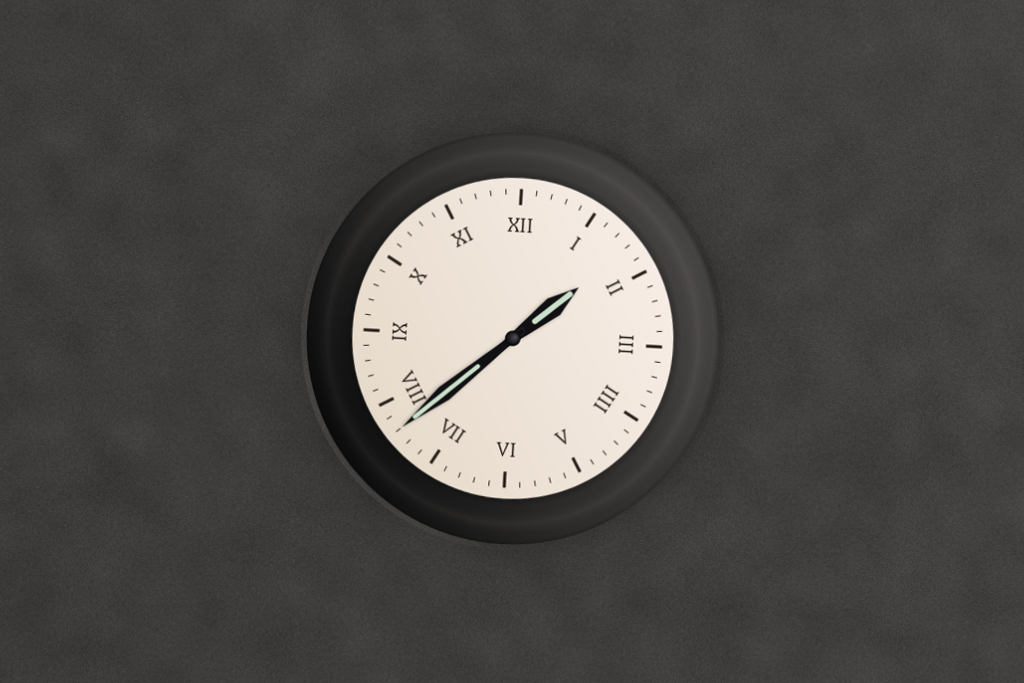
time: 1:38
